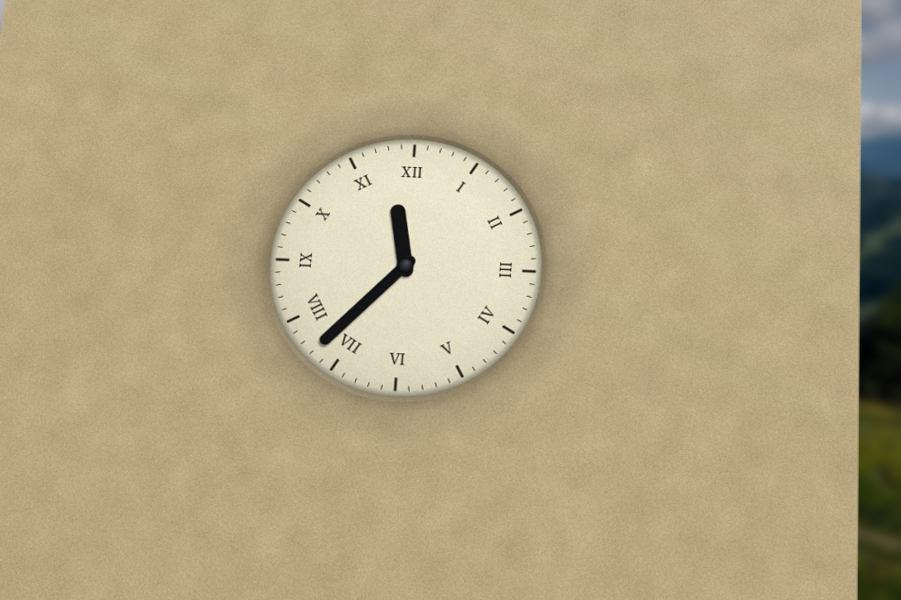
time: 11:37
